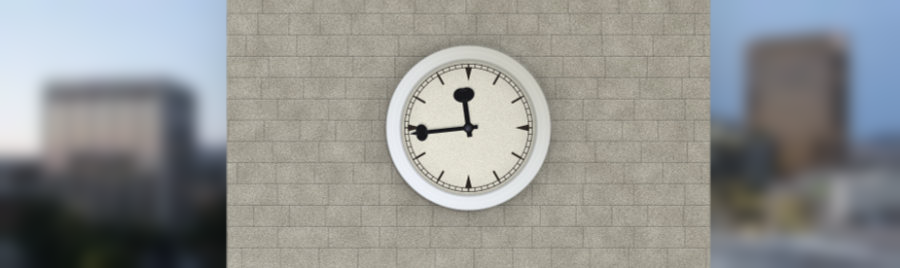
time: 11:44
